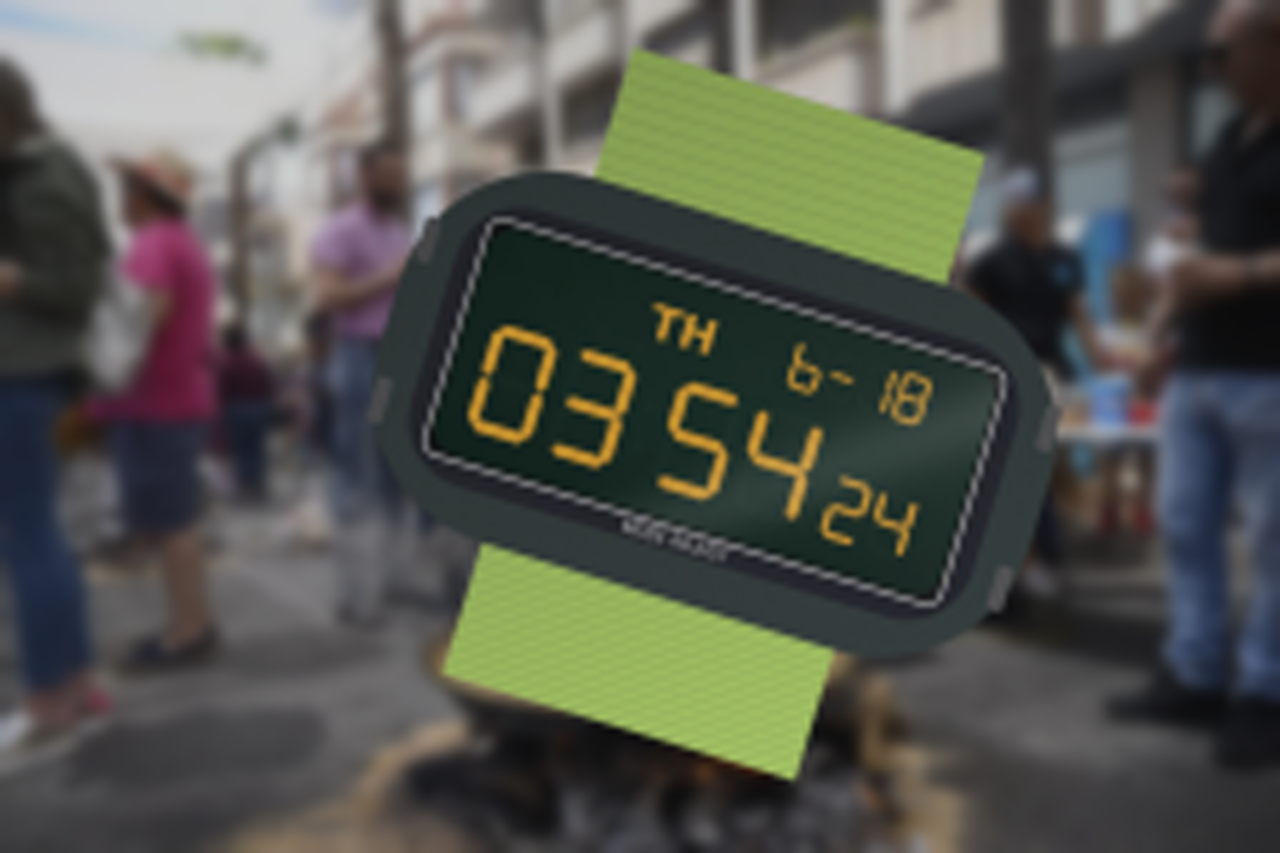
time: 3:54:24
